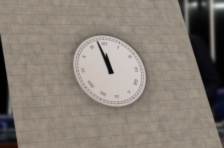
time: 11:58
